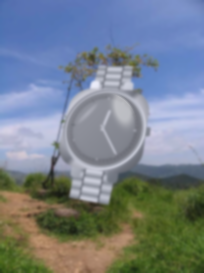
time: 12:24
